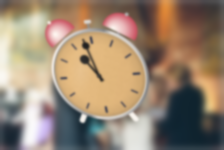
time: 10:58
